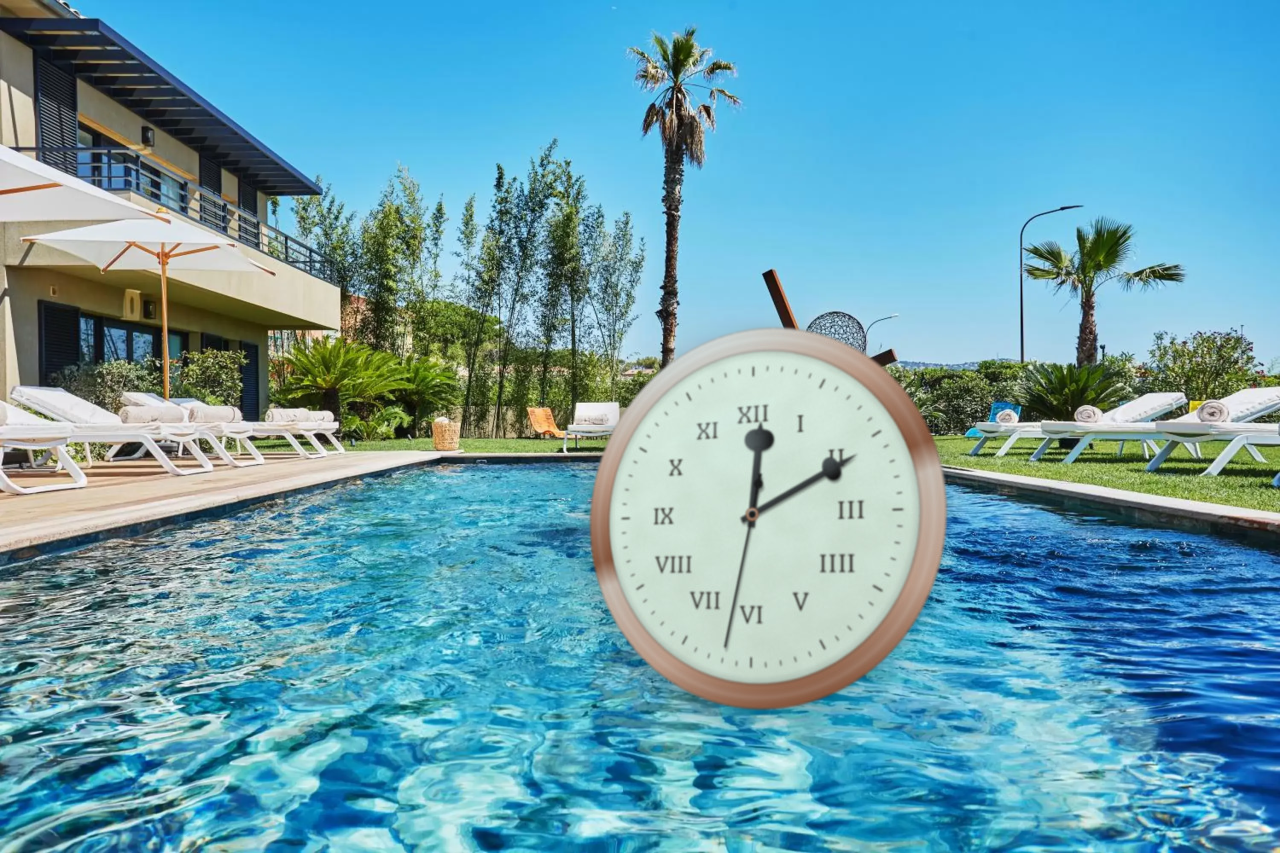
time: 12:10:32
